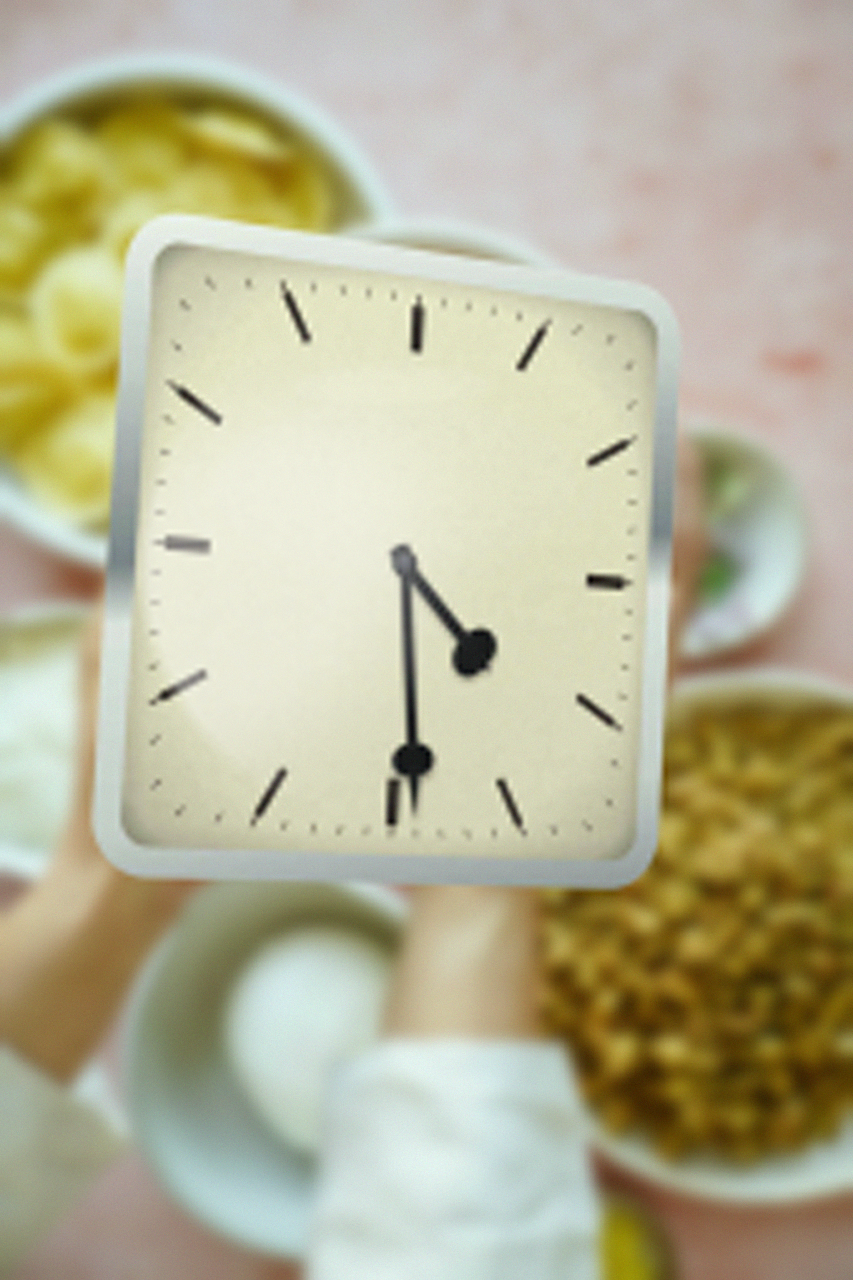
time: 4:29
